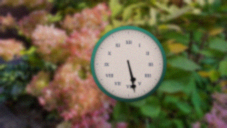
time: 5:28
